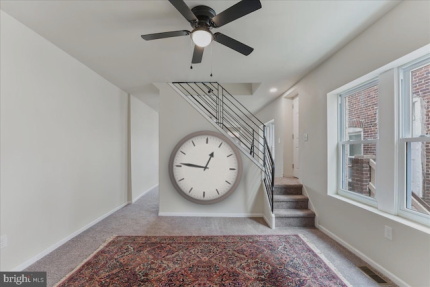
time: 12:46
